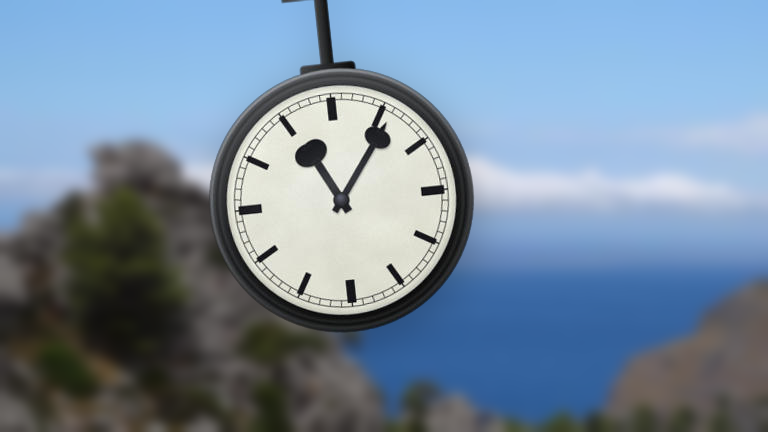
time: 11:06
